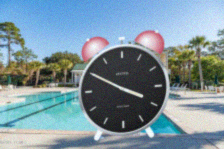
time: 3:50
